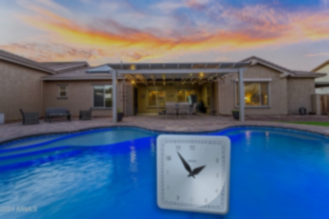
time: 1:54
